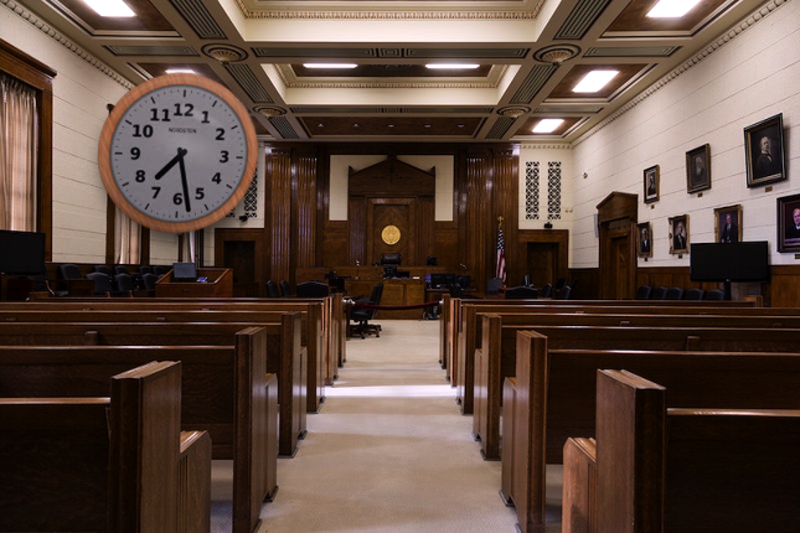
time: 7:28
